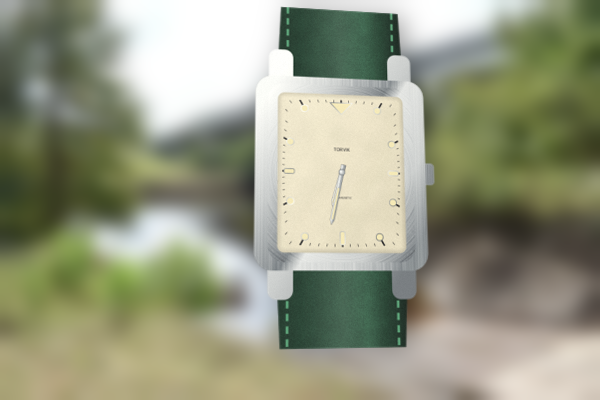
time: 6:32
